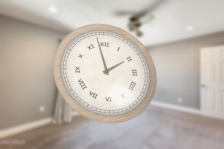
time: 1:58
